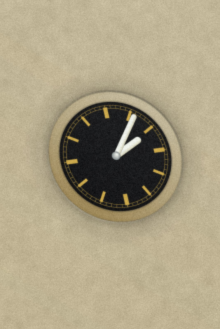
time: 2:06
